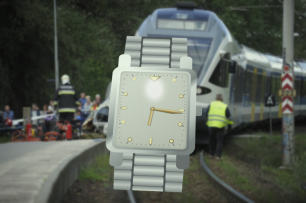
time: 6:16
